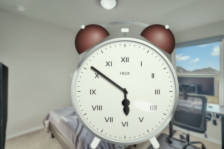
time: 5:51
